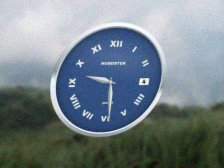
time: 9:29
